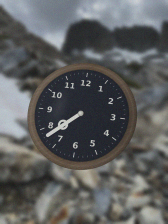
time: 7:38
